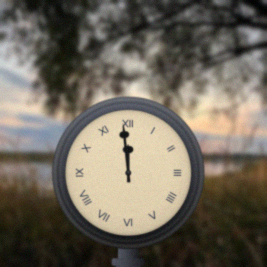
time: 11:59
